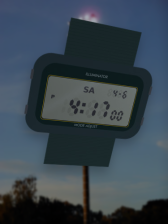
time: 4:17:00
